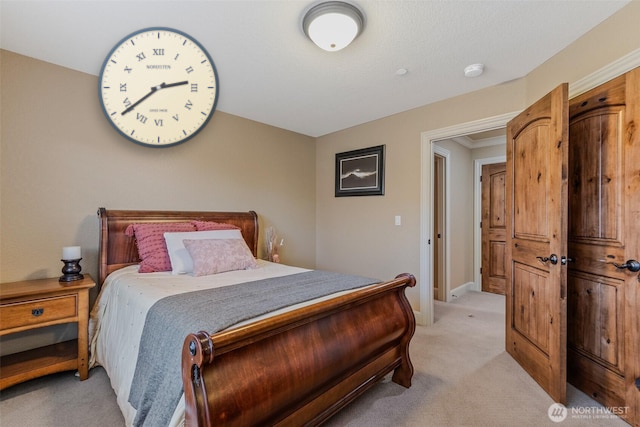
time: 2:39
